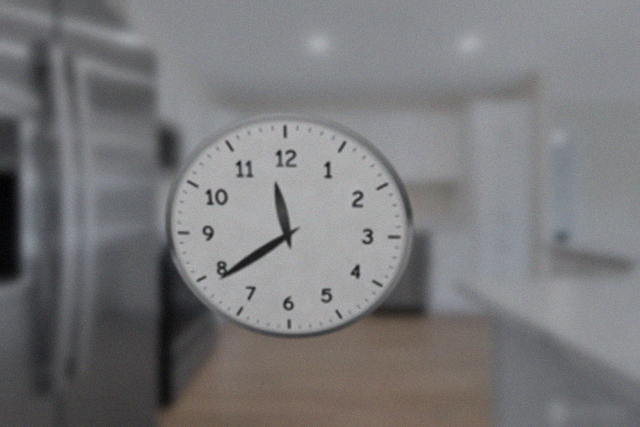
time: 11:39
